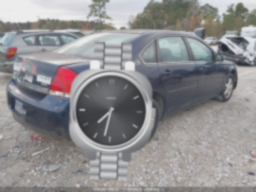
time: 7:32
